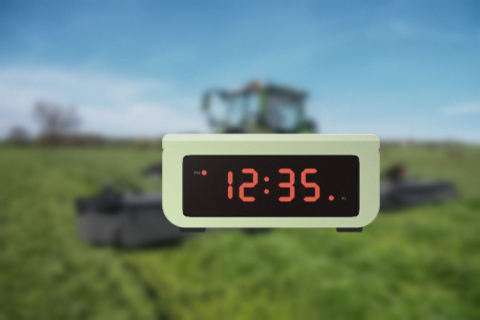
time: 12:35
